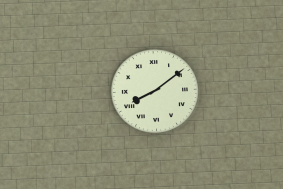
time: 8:09
